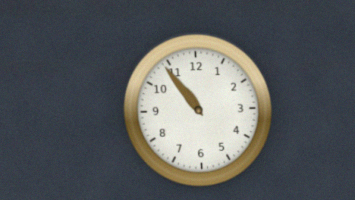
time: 10:54
